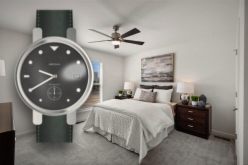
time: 9:40
